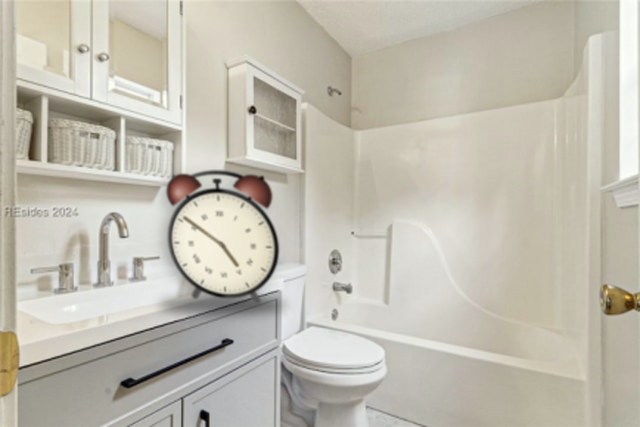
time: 4:51
